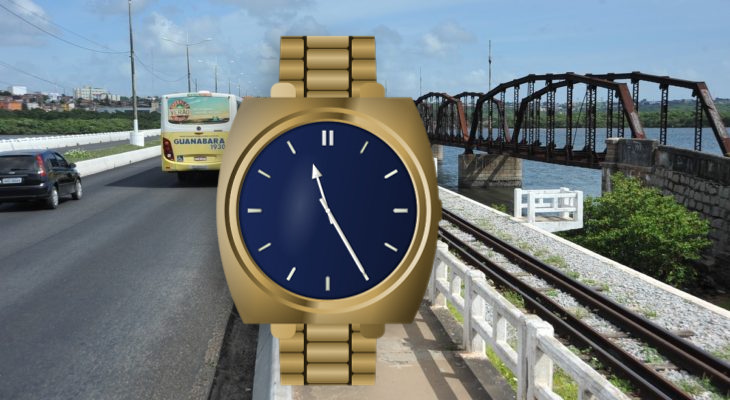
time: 11:25
